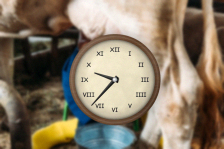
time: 9:37
